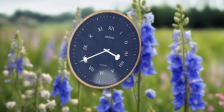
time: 3:40
